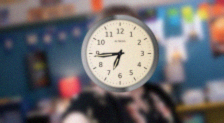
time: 6:44
